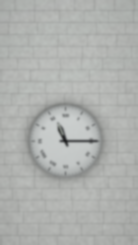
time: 11:15
